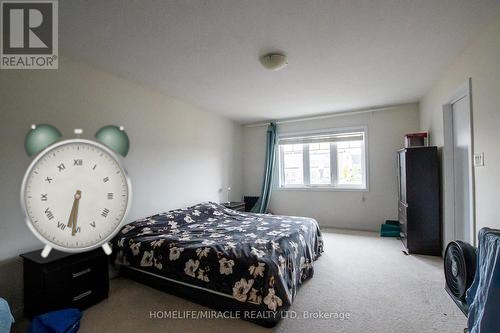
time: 6:31
